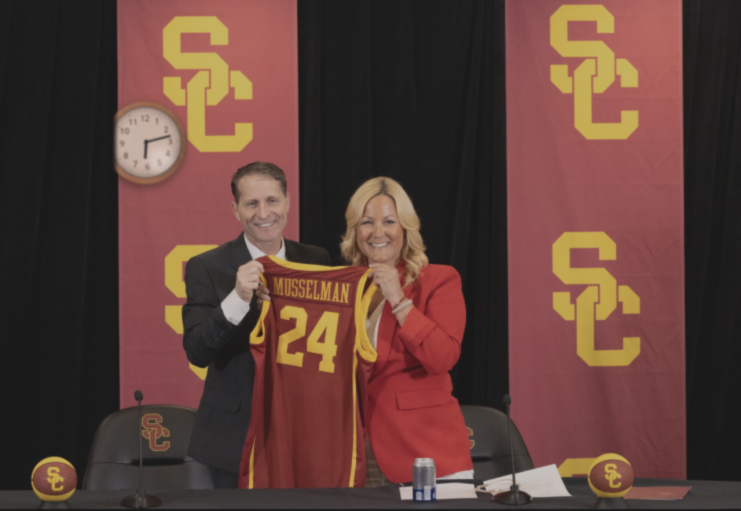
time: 6:13
